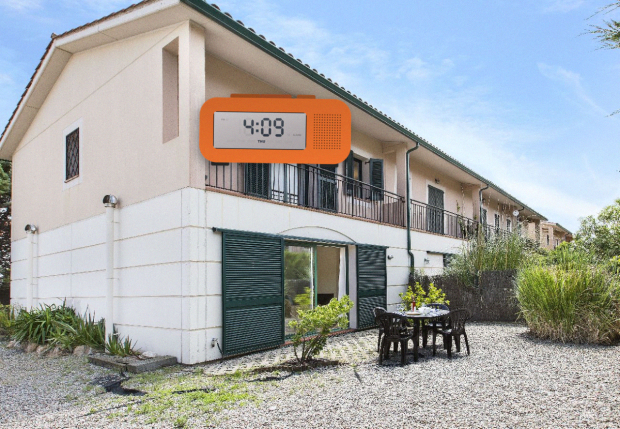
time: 4:09
